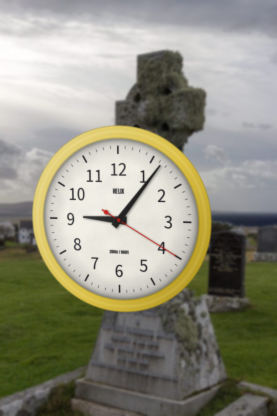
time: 9:06:20
